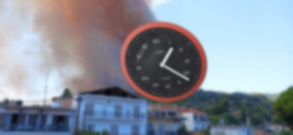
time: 1:22
